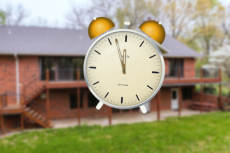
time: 11:57
